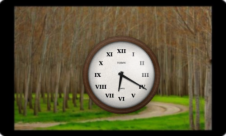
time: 6:20
